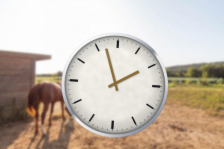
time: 1:57
